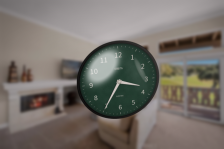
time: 3:35
